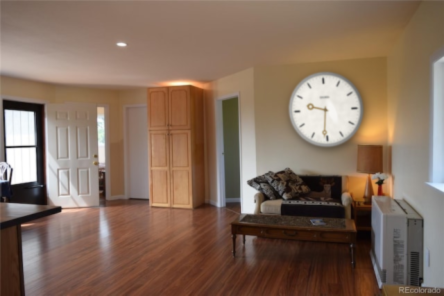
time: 9:31
